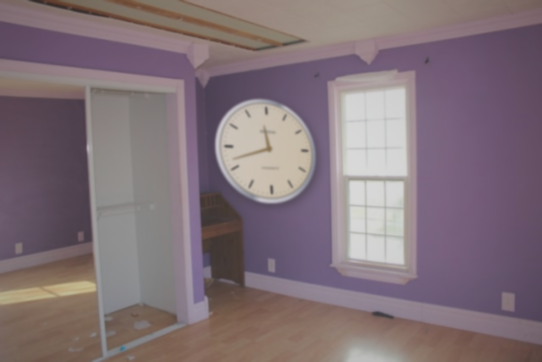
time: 11:42
